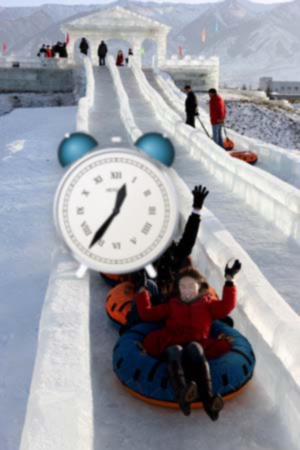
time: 12:36
